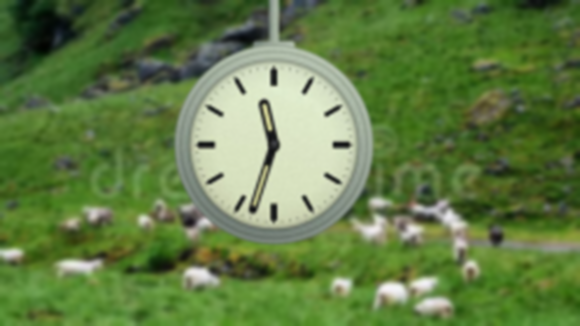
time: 11:33
